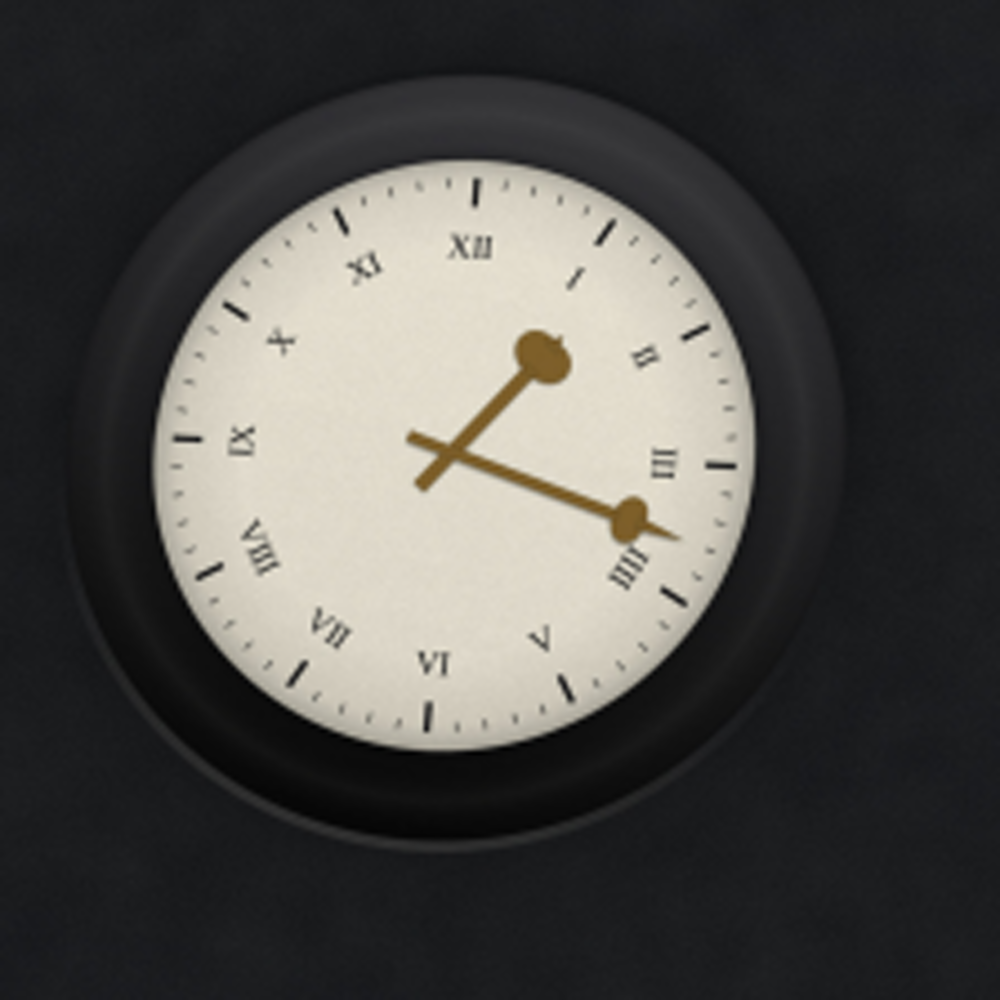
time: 1:18
